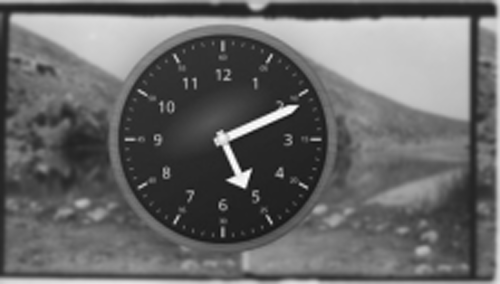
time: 5:11
